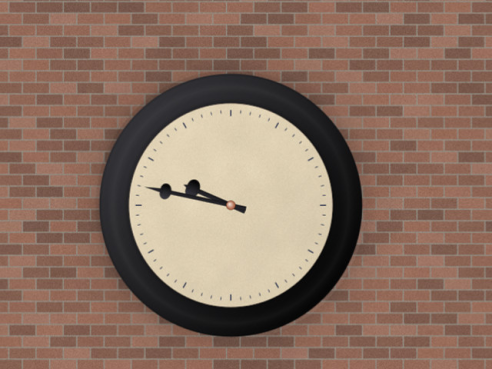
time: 9:47
